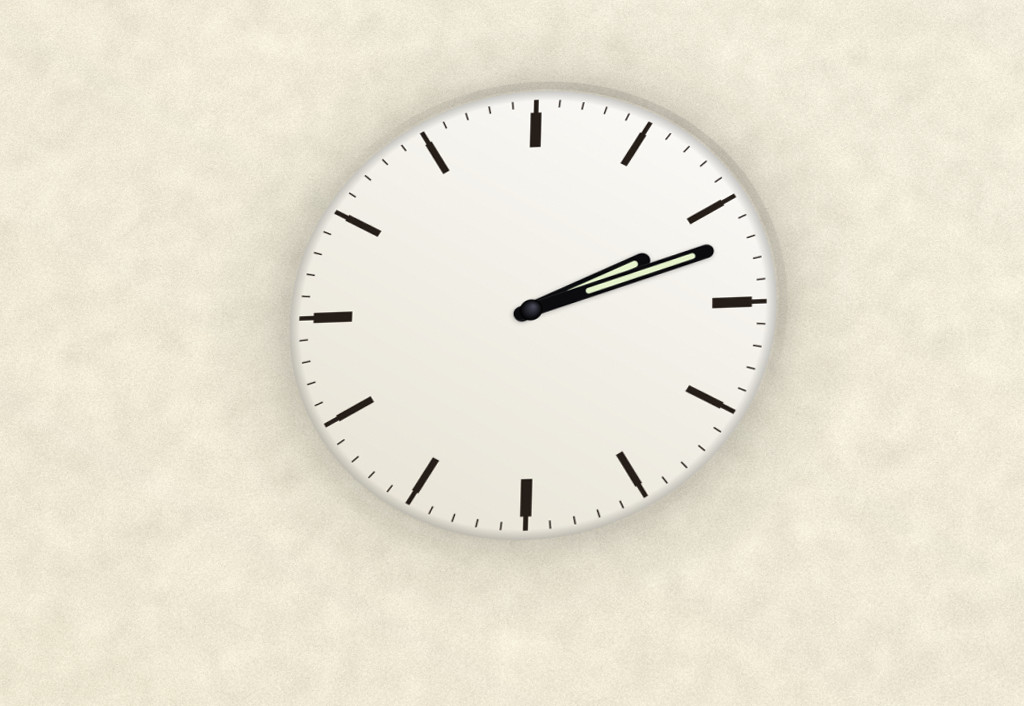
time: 2:12
